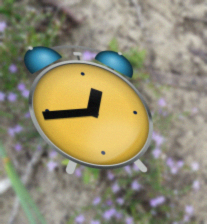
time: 12:44
